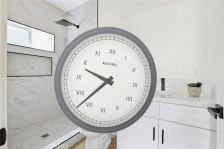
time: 9:37
